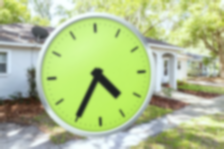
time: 4:35
